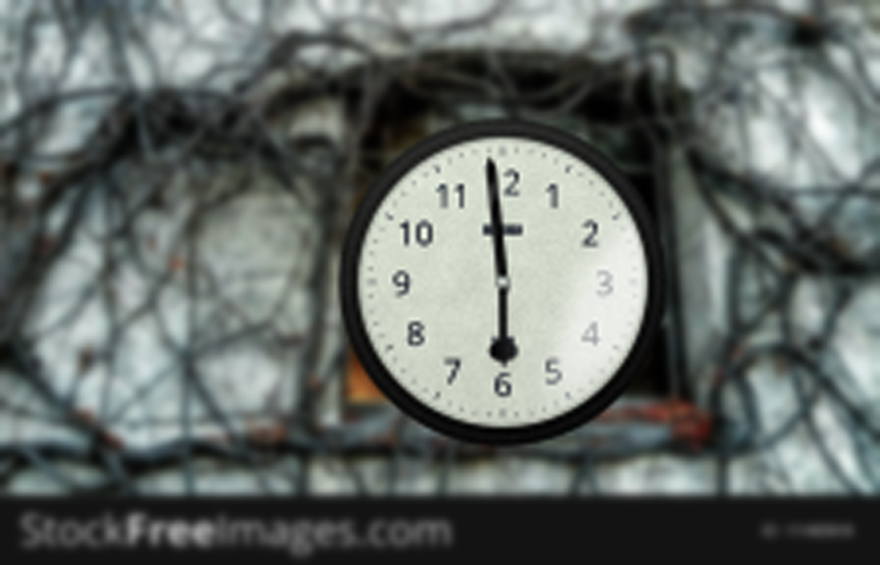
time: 5:59
